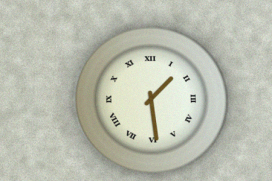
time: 1:29
